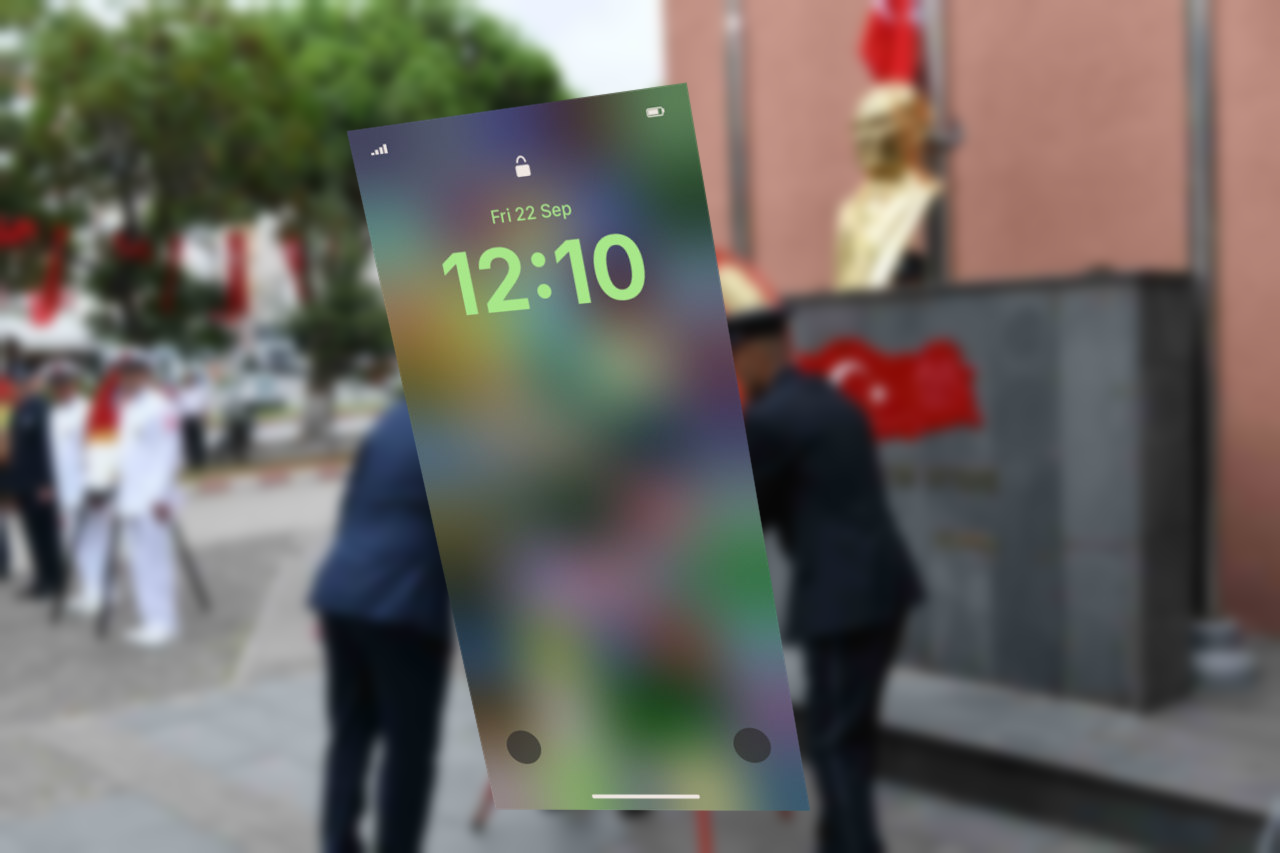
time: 12:10
